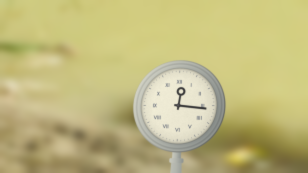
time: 12:16
